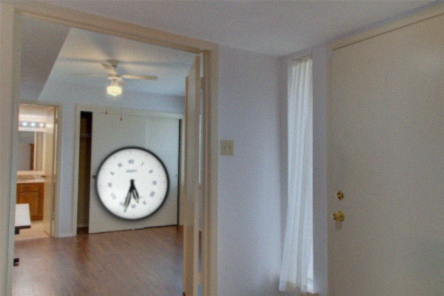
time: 5:33
